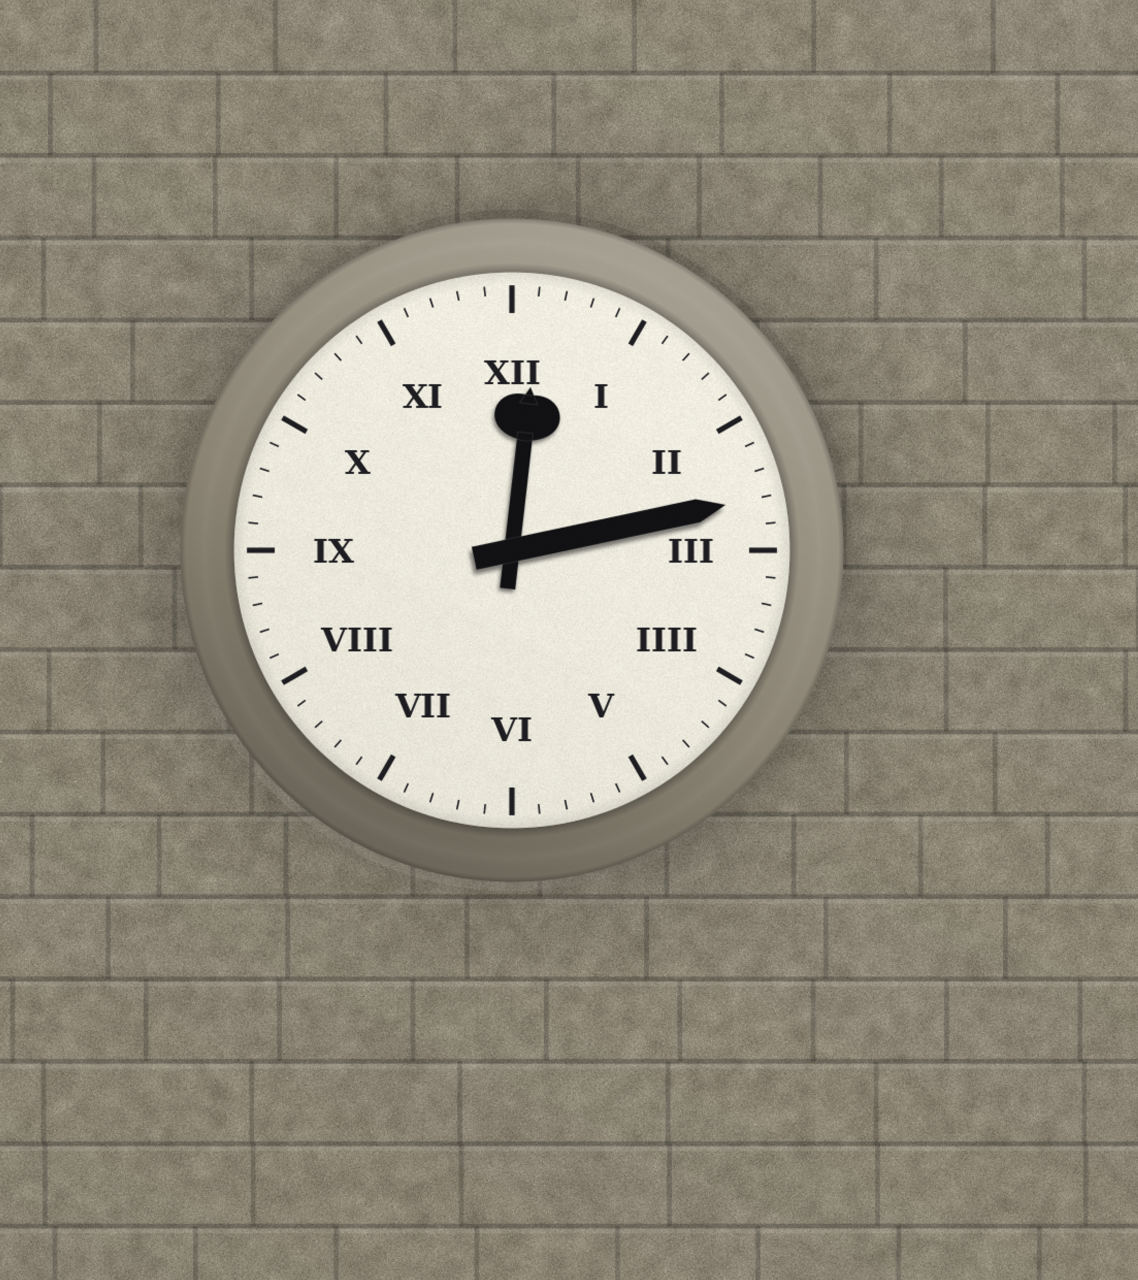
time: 12:13
